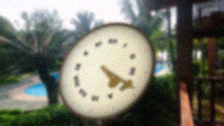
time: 4:19
